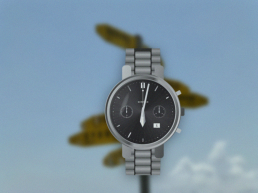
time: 6:02
